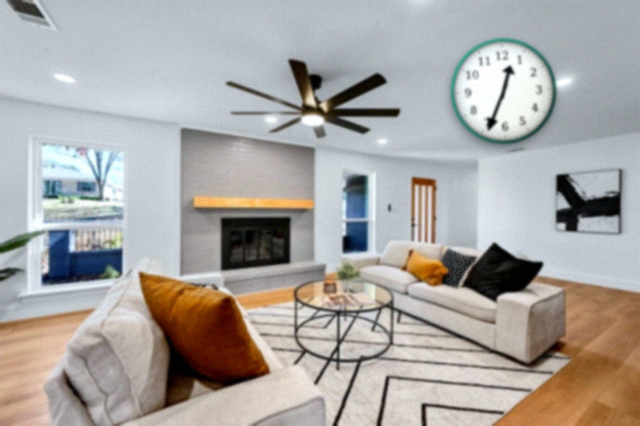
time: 12:34
